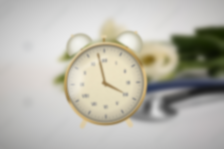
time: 3:58
